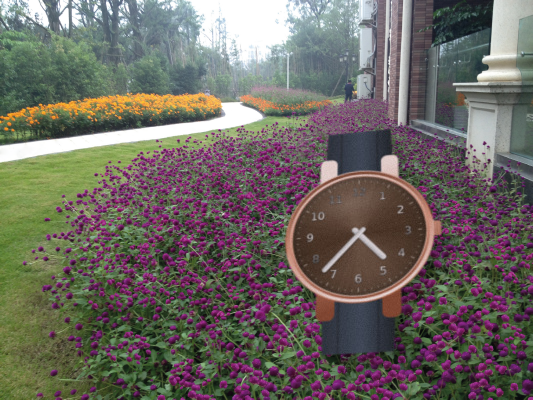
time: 4:37
